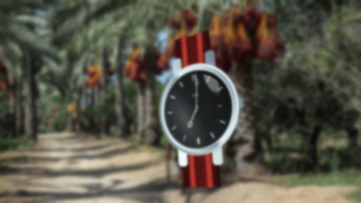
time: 7:01
